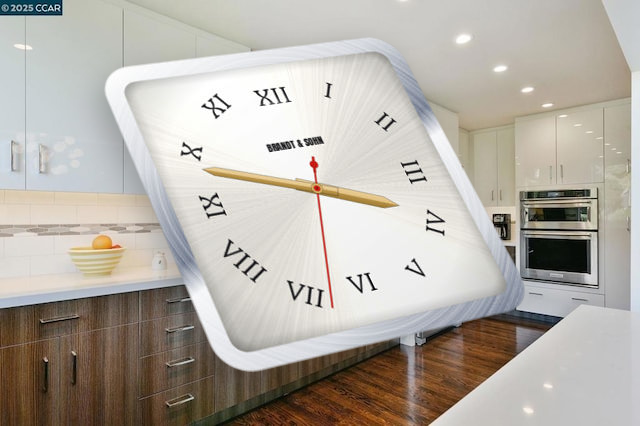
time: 3:48:33
